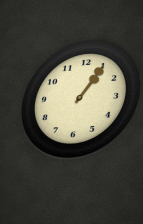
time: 1:05
